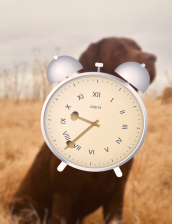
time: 9:37
